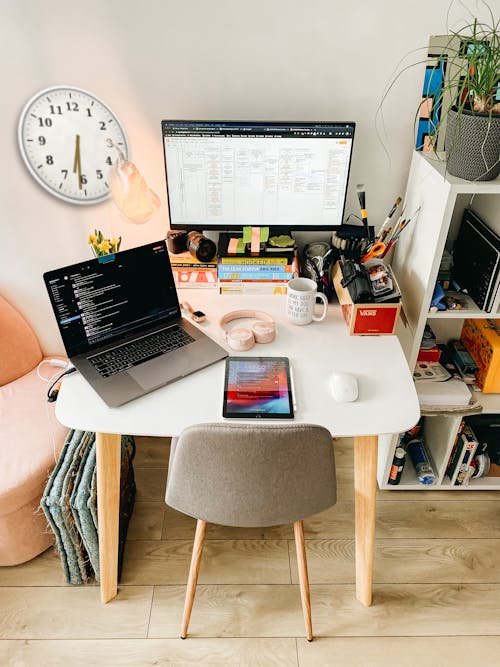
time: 6:31
